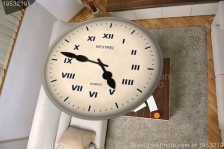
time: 4:47
